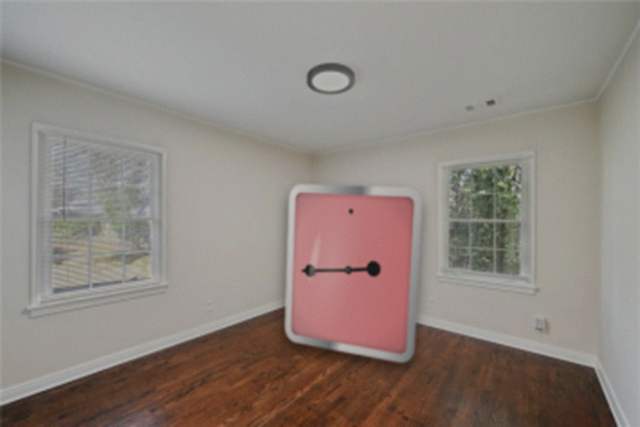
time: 2:44
